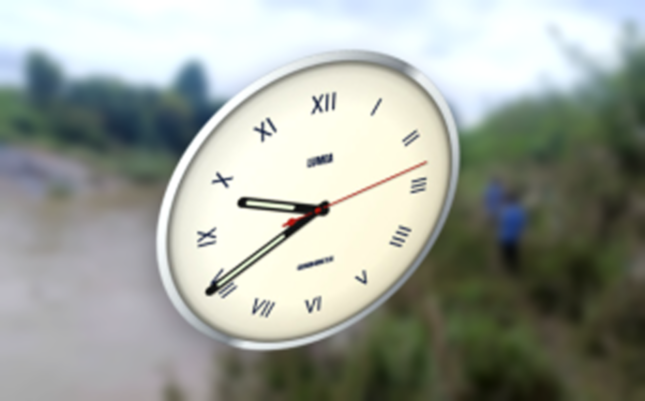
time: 9:40:13
